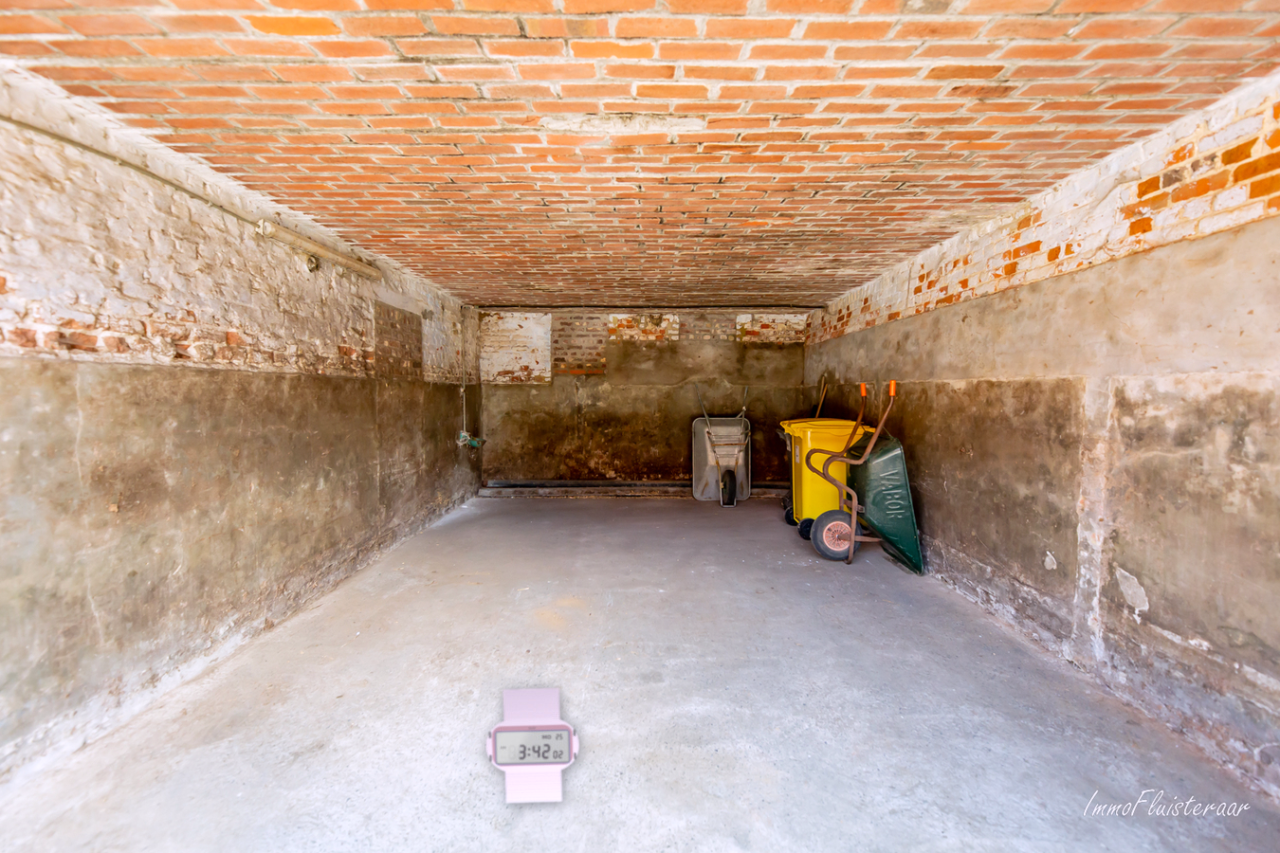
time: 3:42
